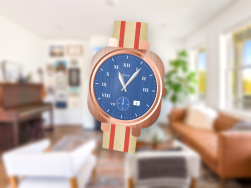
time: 11:06
